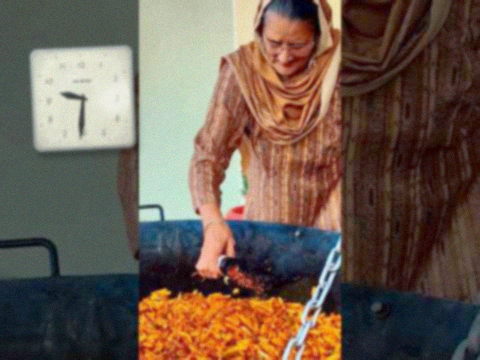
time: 9:31
